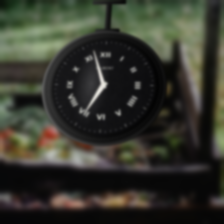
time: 6:57
